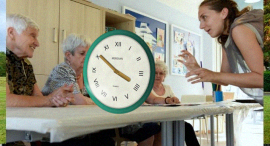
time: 3:51
